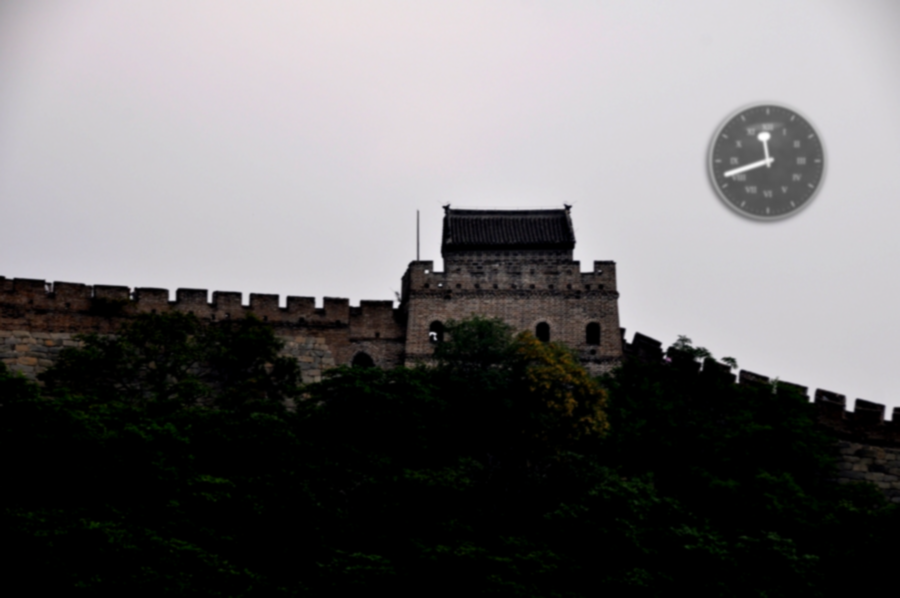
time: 11:42
